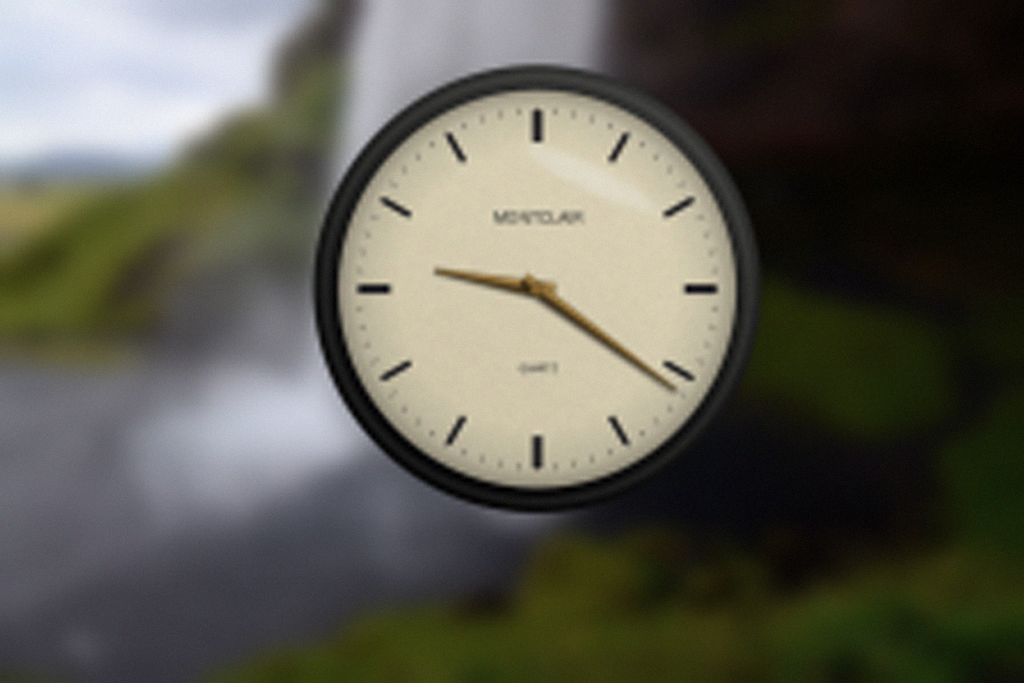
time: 9:21
